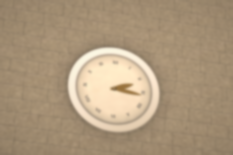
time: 2:16
